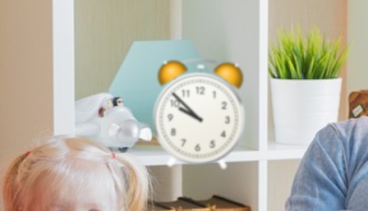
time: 9:52
